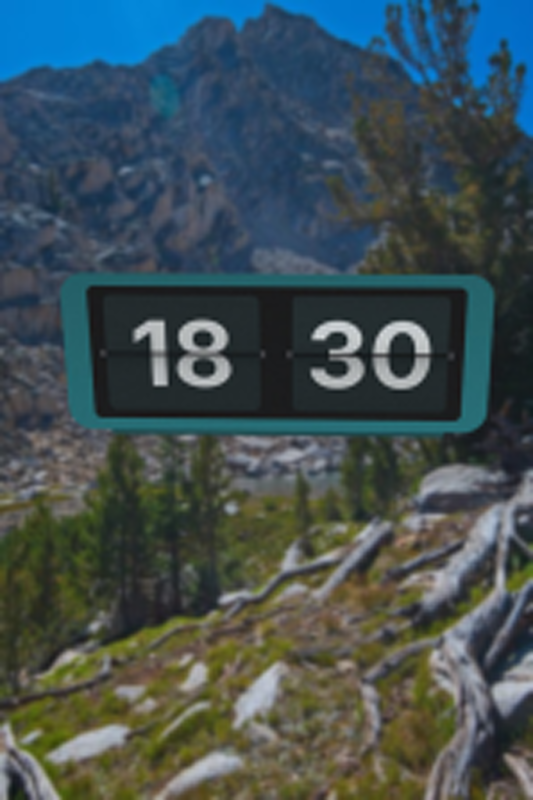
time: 18:30
